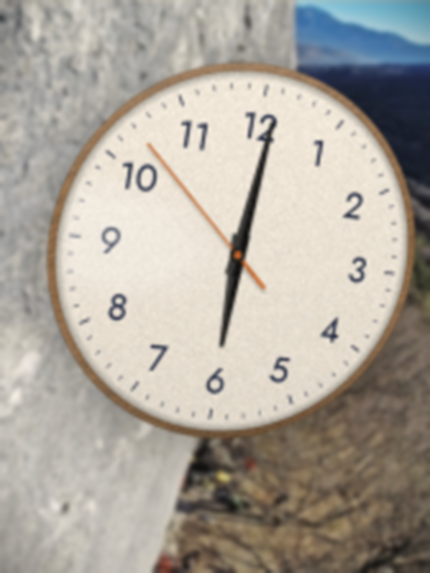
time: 6:00:52
